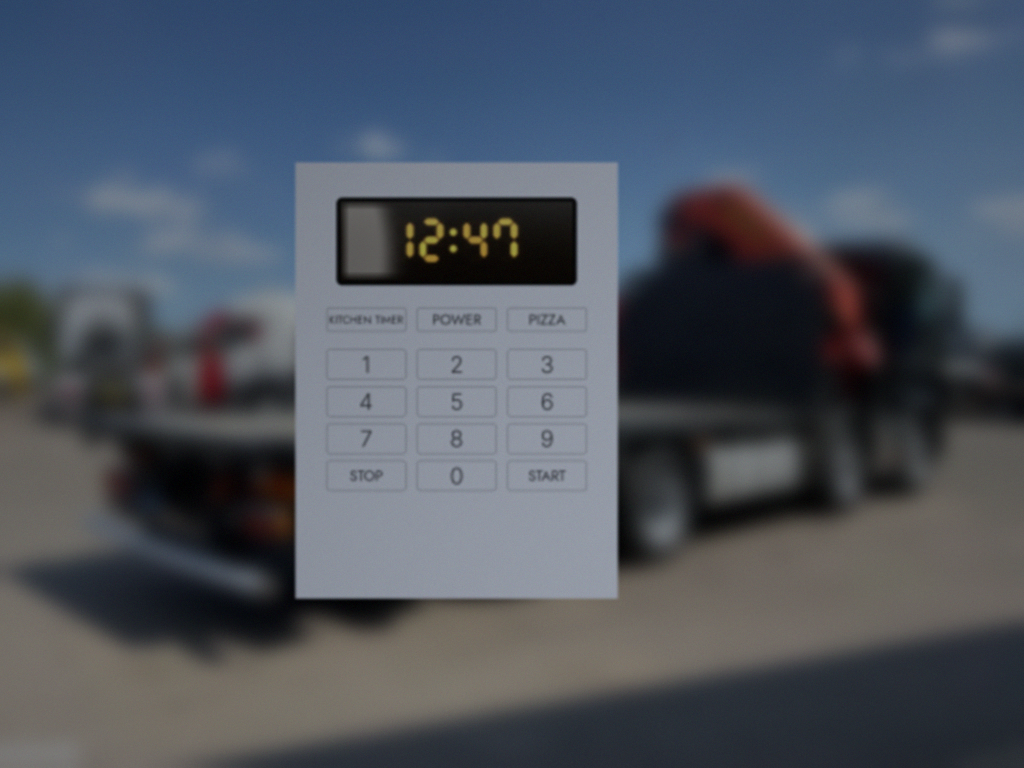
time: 12:47
